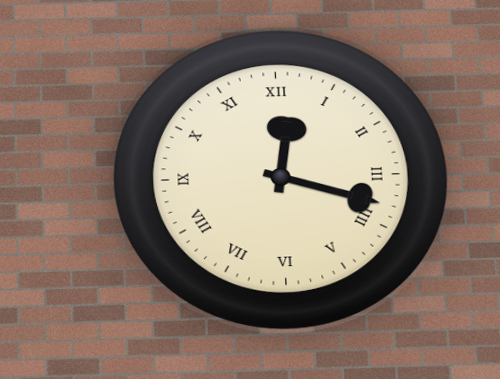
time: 12:18
